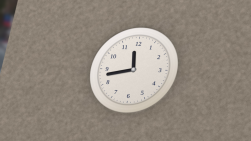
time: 11:43
